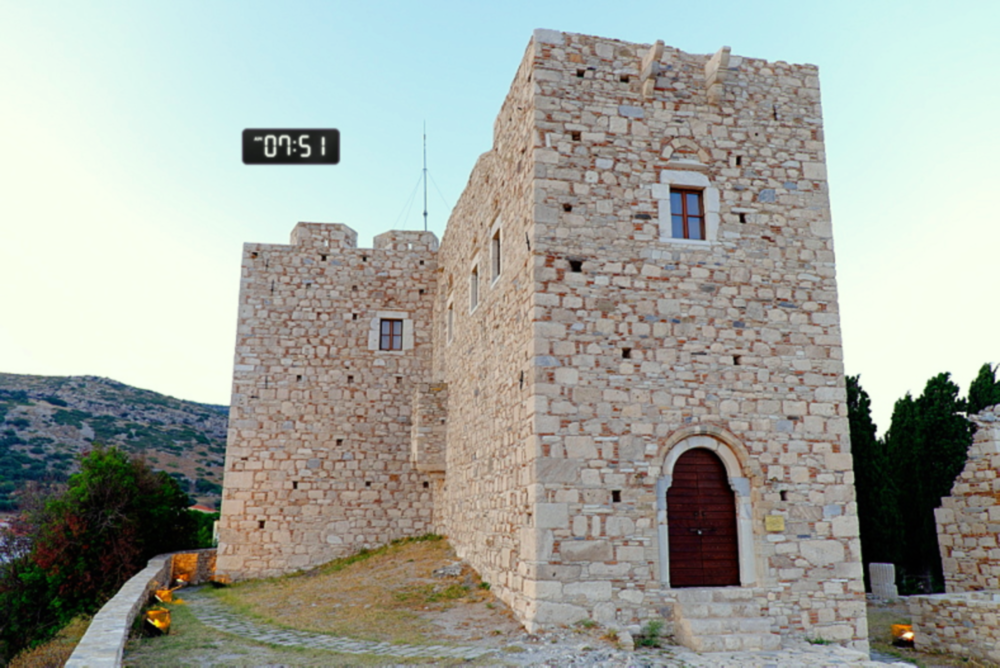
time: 7:51
